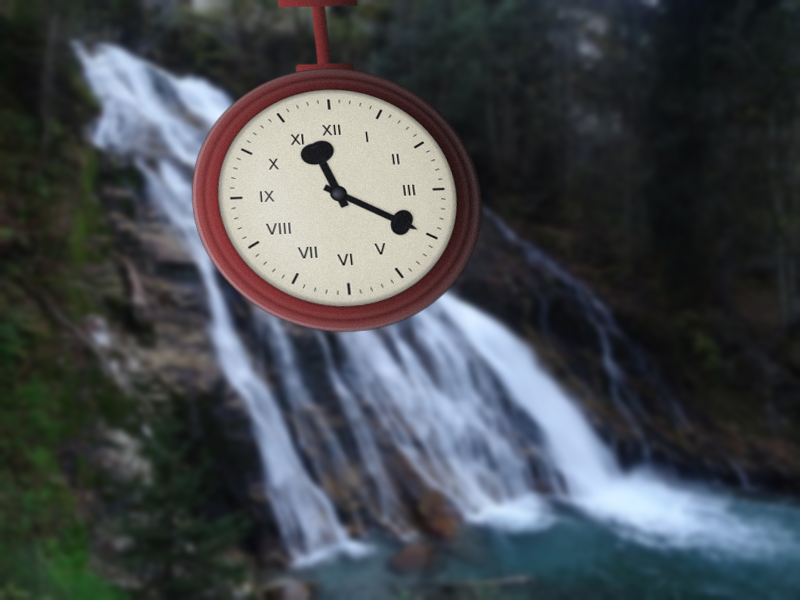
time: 11:20
